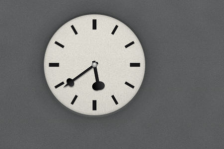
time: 5:39
